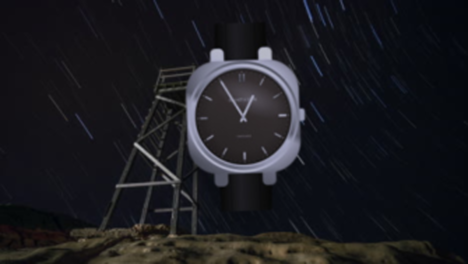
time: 12:55
